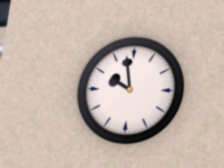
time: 9:58
